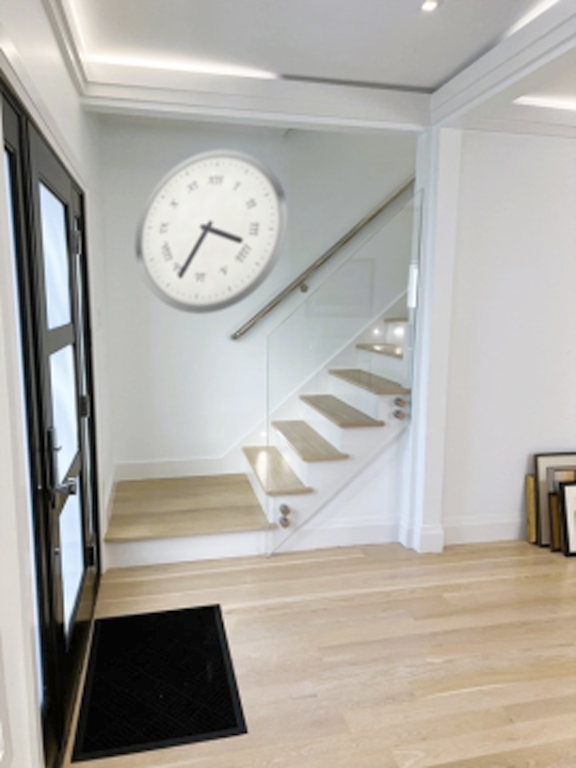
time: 3:34
